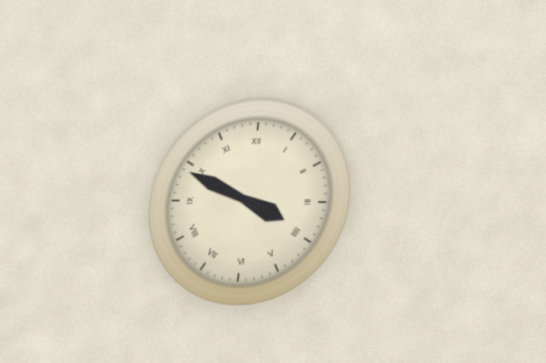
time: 3:49
